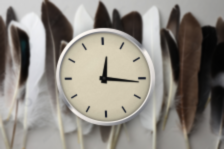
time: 12:16
